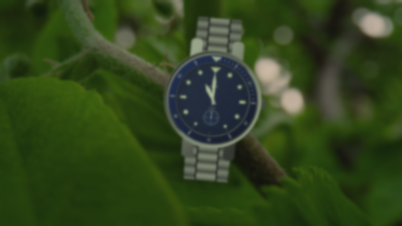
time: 11:00
